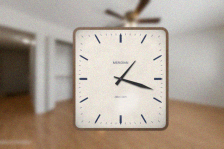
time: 1:18
